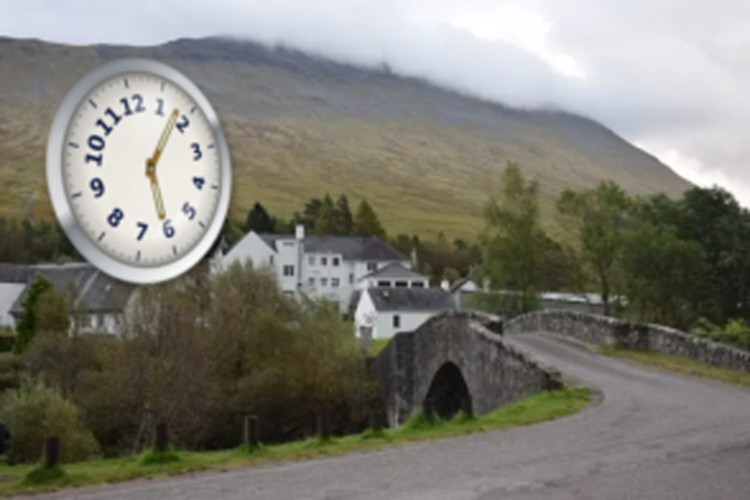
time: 6:08
